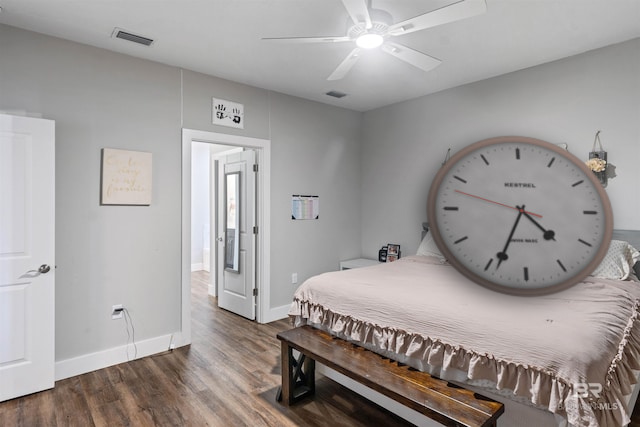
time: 4:33:48
